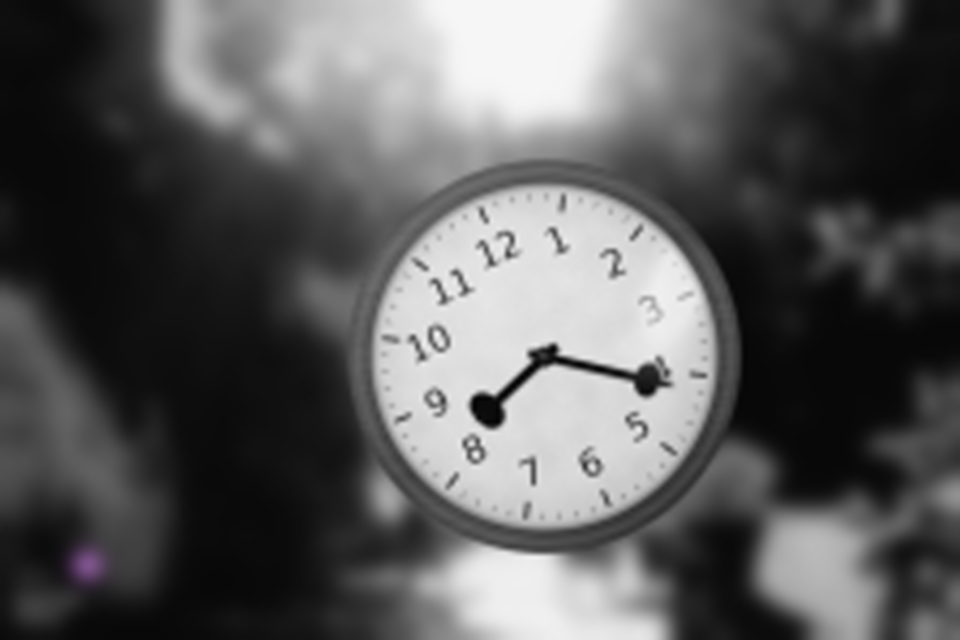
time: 8:21
